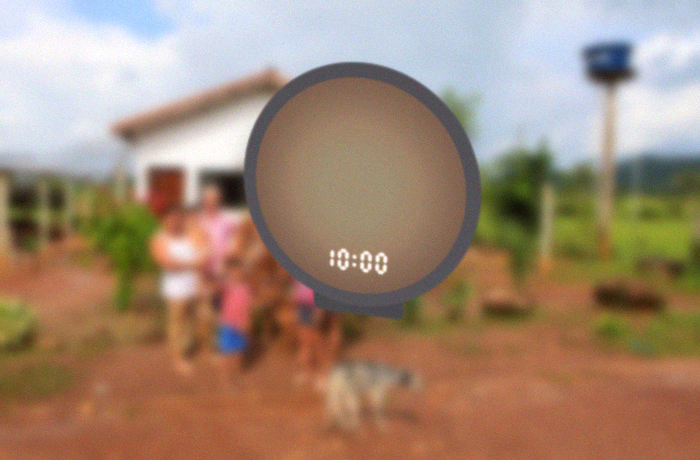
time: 10:00
